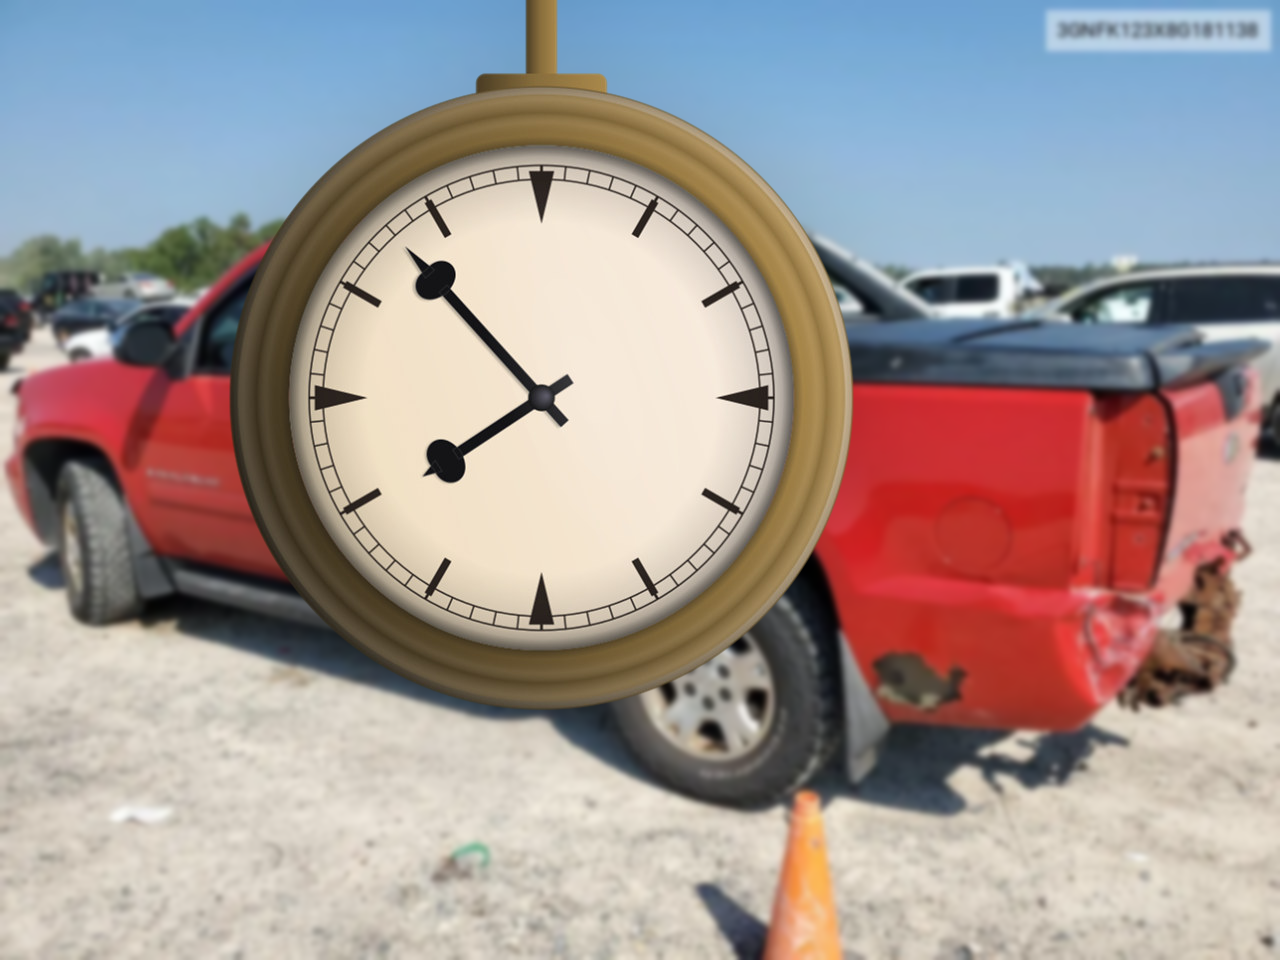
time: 7:53
